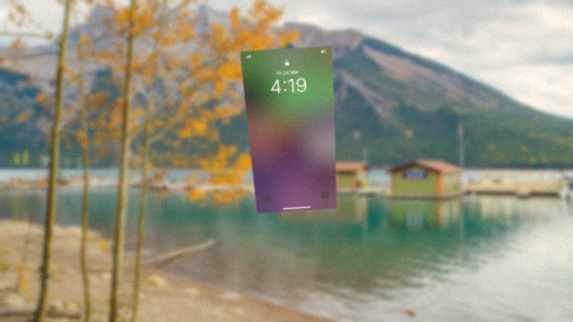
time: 4:19
